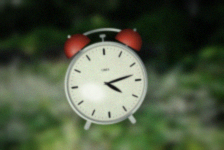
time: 4:13
